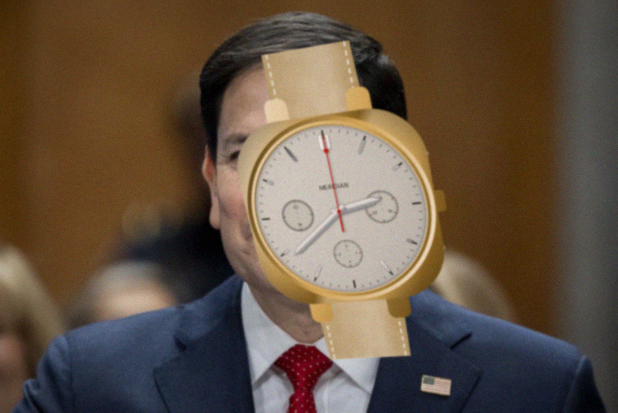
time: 2:39
